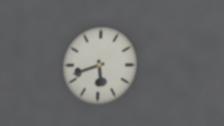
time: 5:42
